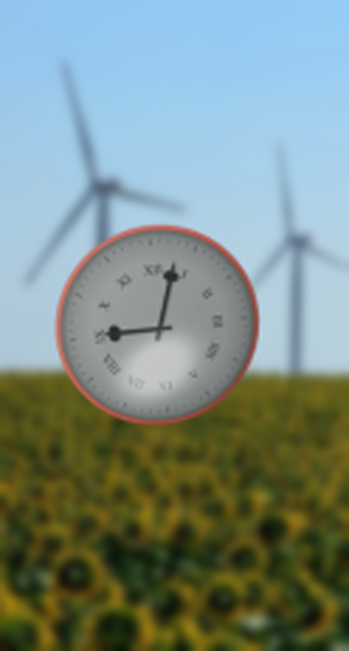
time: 9:03
